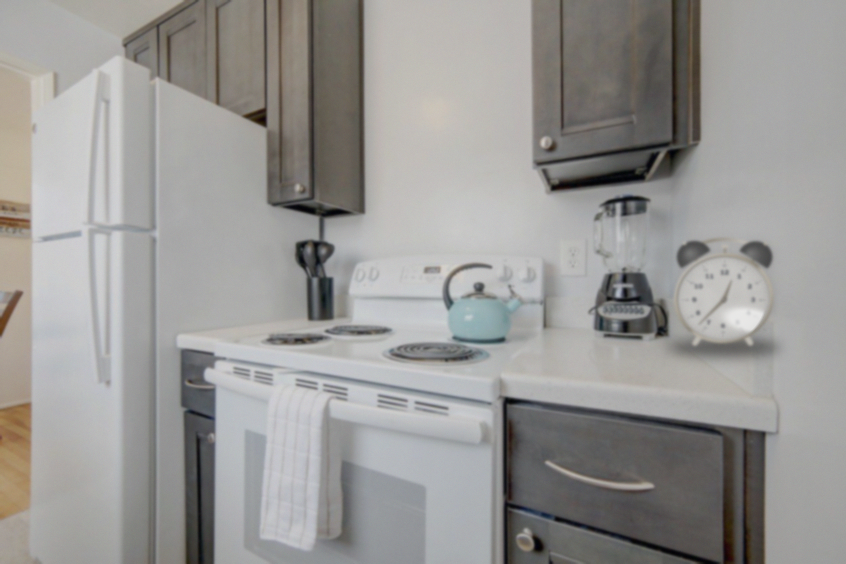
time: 12:37
